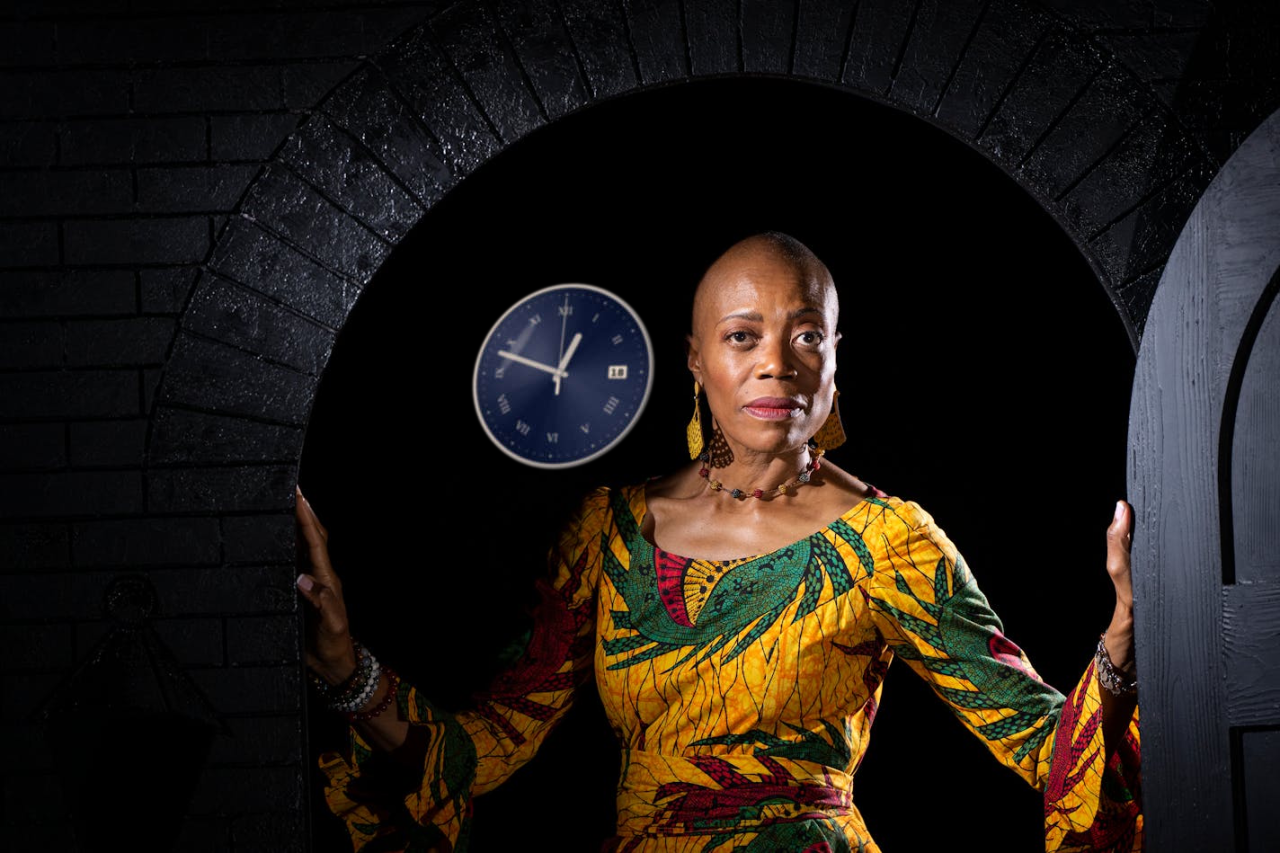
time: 12:48:00
